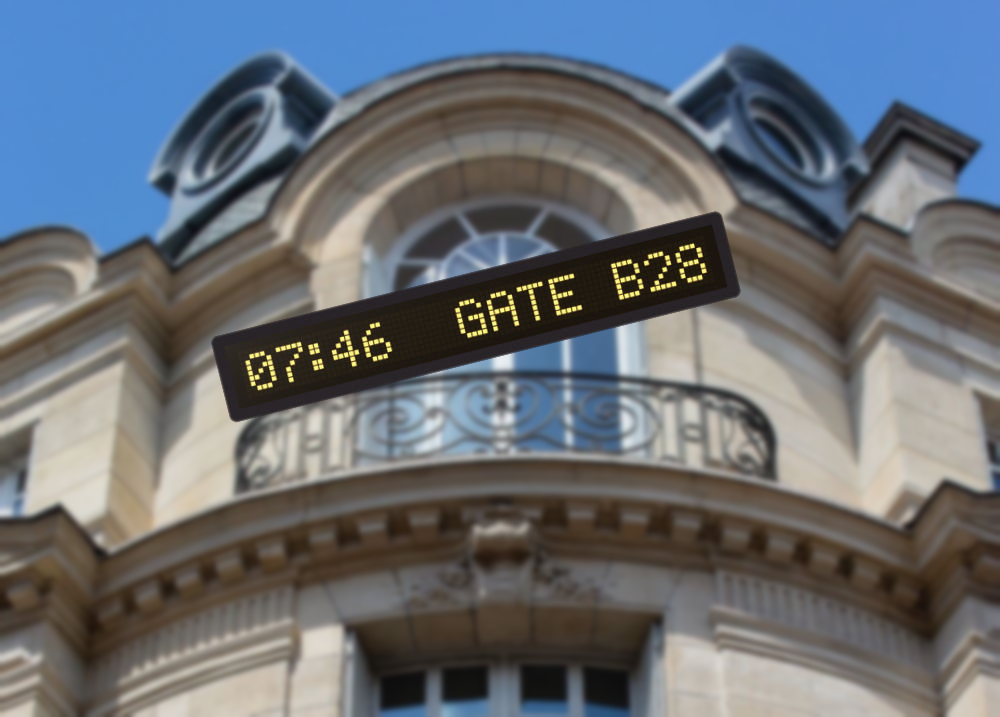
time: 7:46
